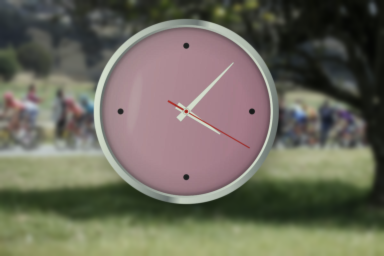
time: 4:07:20
